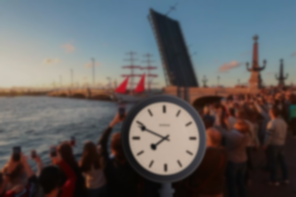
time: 7:49
